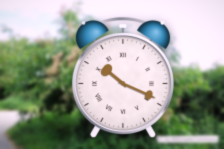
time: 10:19
